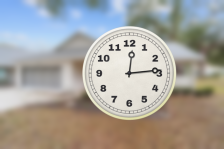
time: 12:14
